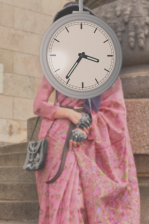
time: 3:36
